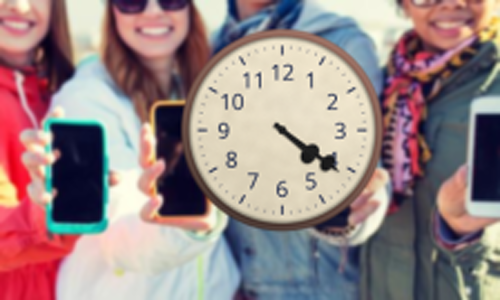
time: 4:21
